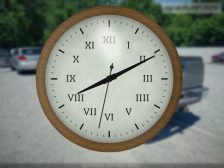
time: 8:10:32
